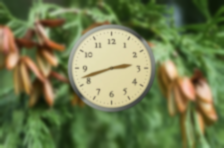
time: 2:42
